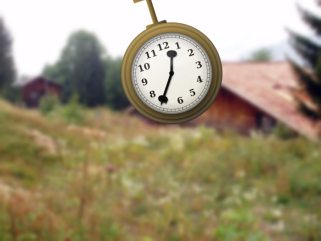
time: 12:36
